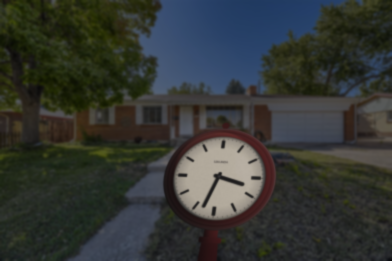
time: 3:33
